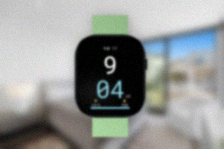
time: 9:04
